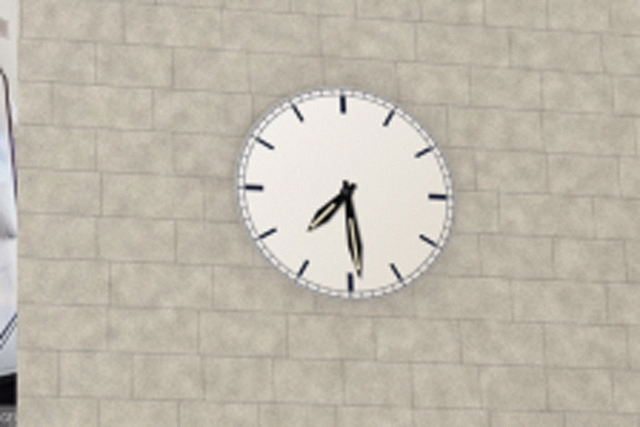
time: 7:29
